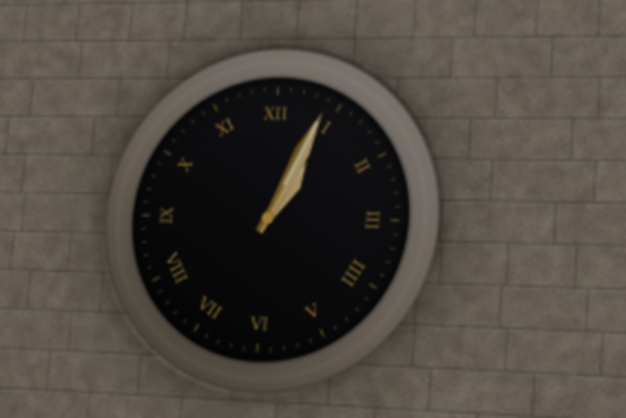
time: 1:04
